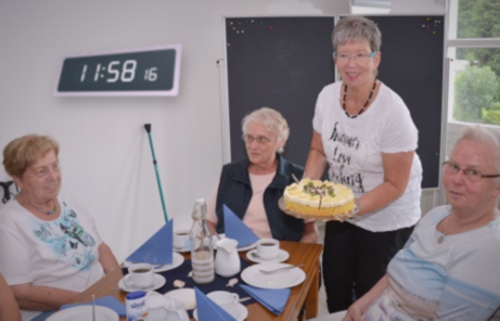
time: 11:58
